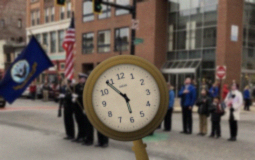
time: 5:54
